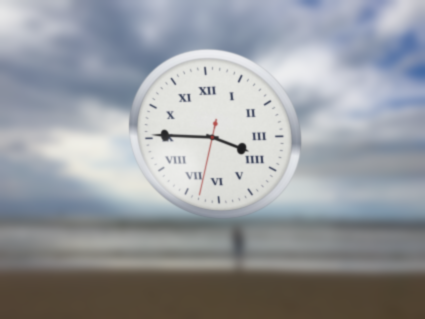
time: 3:45:33
